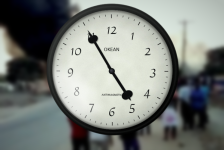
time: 4:55
